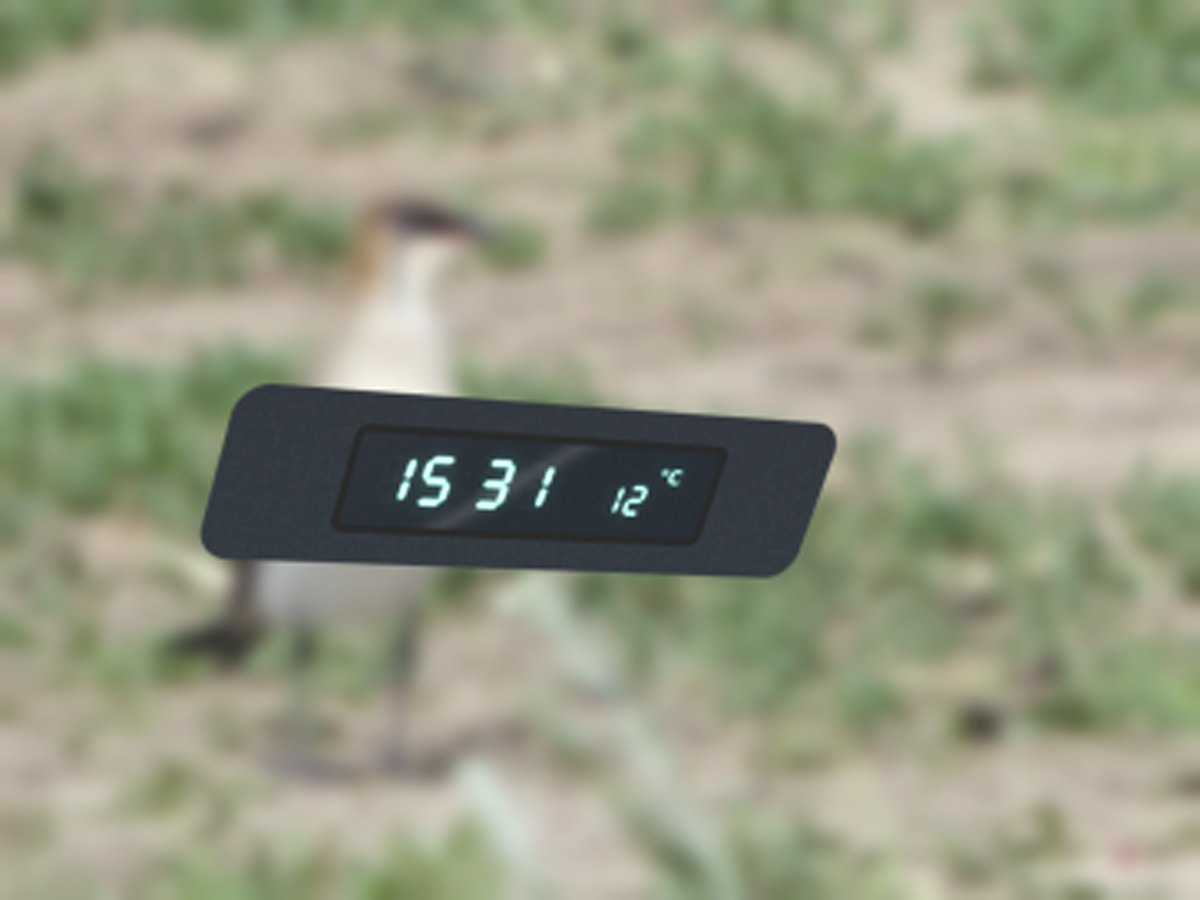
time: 15:31
